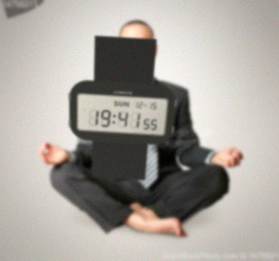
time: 19:41:55
